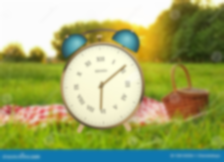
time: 6:09
